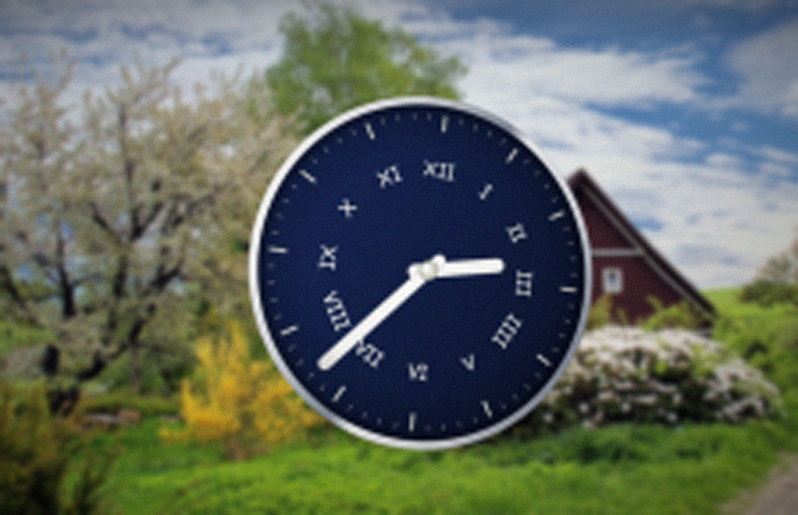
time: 2:37
